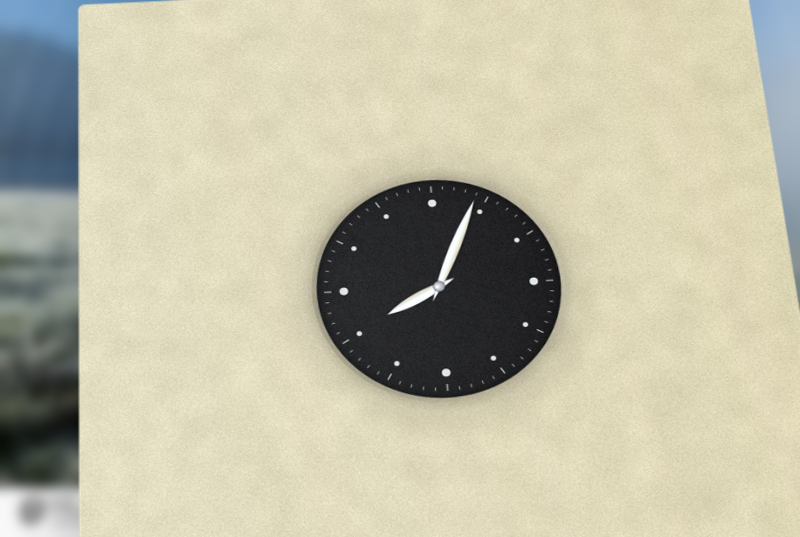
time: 8:04
